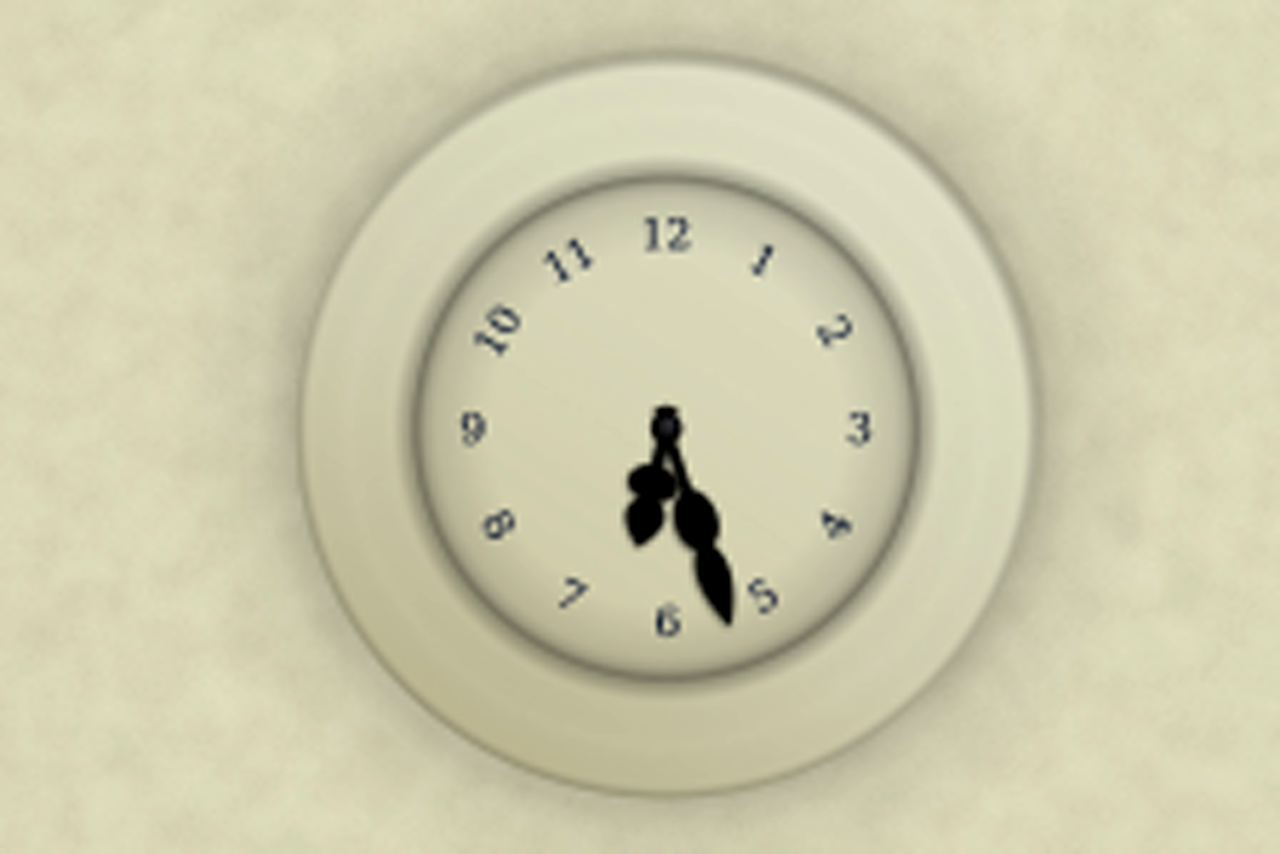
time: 6:27
